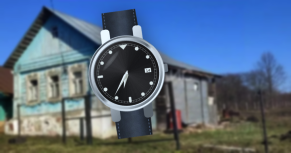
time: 6:36
